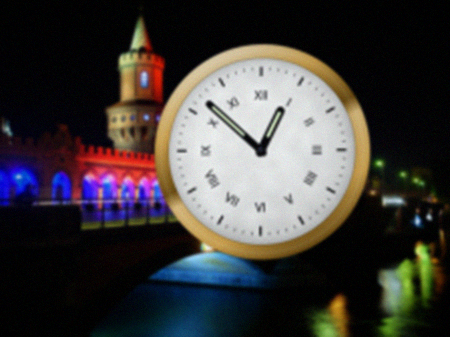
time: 12:52
